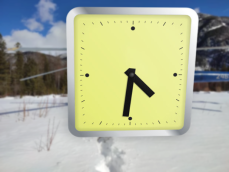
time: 4:31
